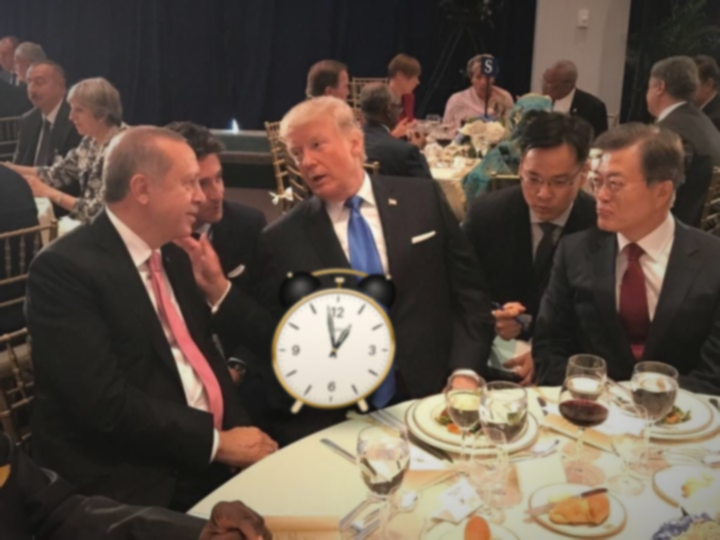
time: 12:58
